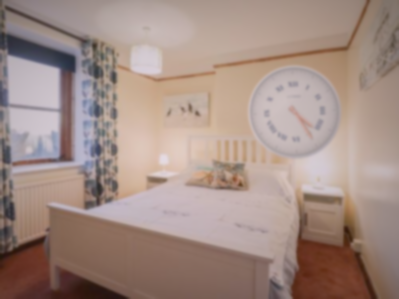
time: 4:25
